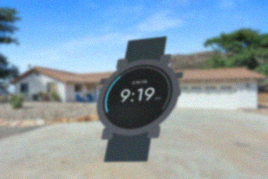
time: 9:19
